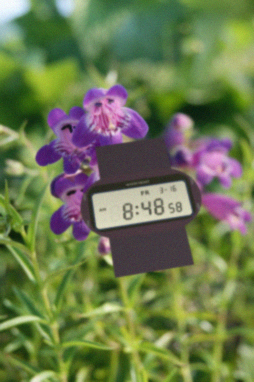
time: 8:48:58
